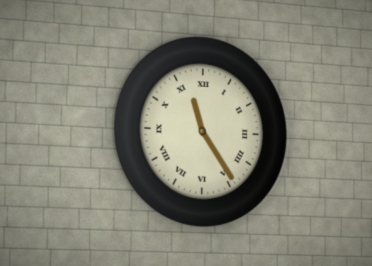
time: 11:24
